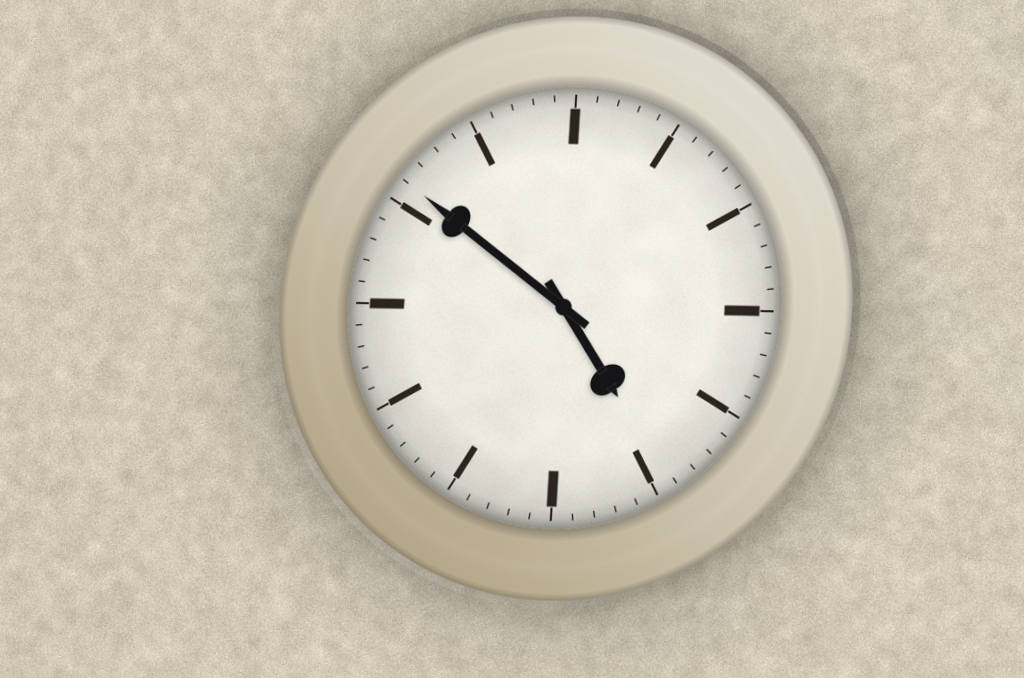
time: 4:51
